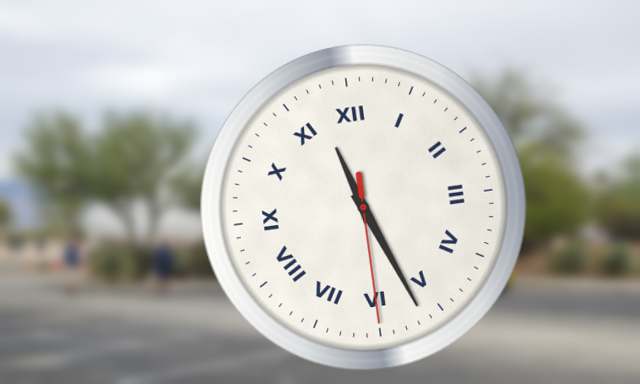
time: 11:26:30
